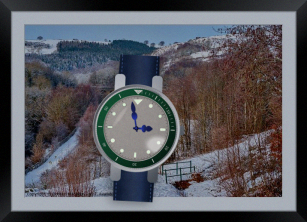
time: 2:58
